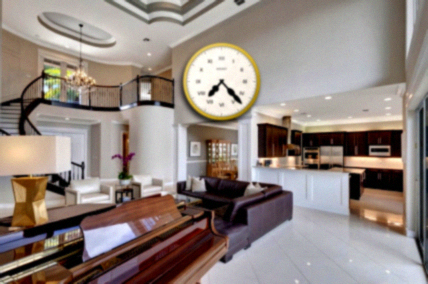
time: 7:23
